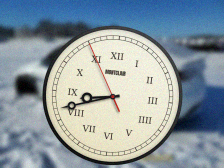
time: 8:41:55
